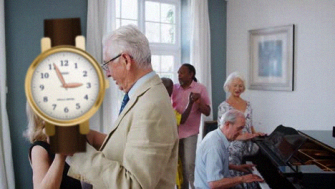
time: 2:56
